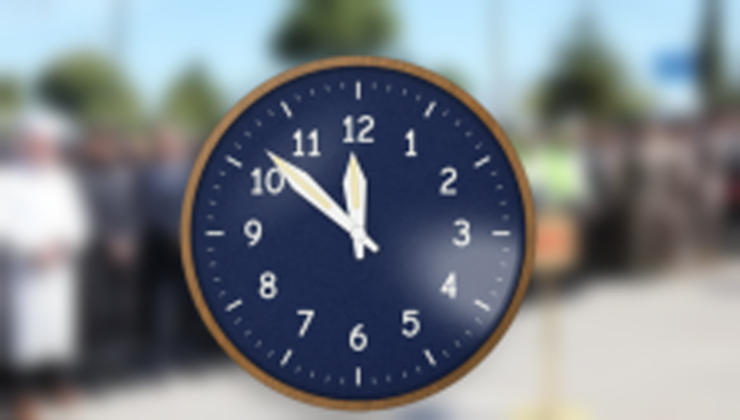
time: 11:52
